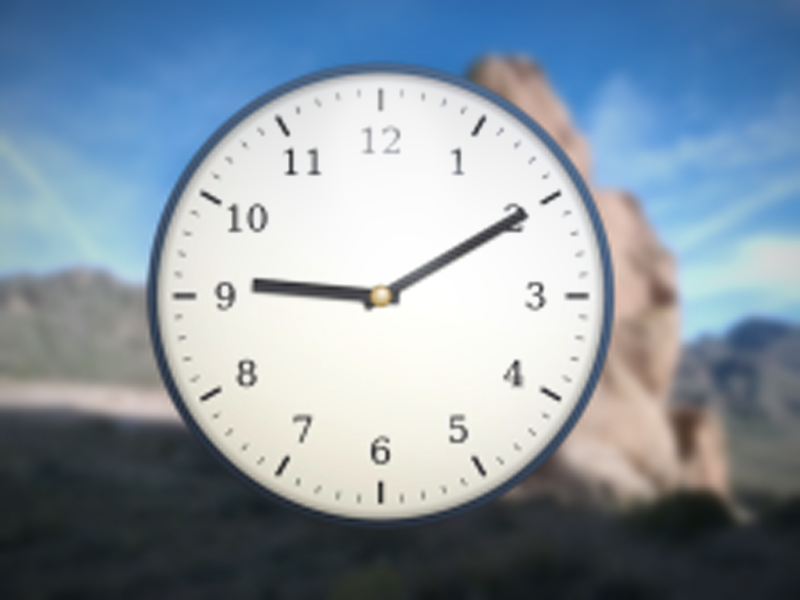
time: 9:10
